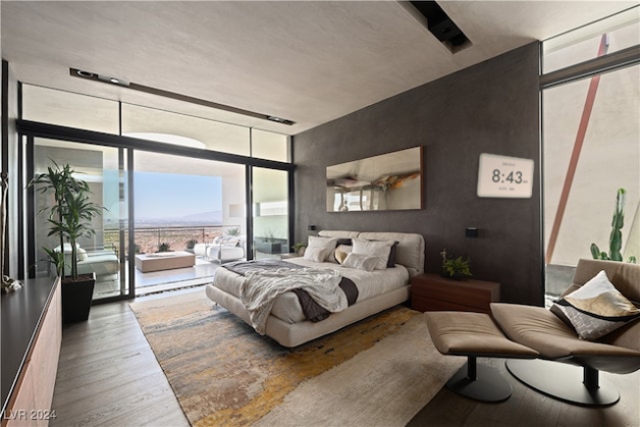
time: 8:43
